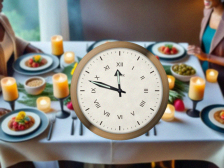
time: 11:48
